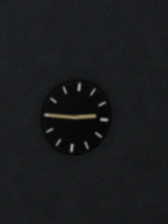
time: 2:45
